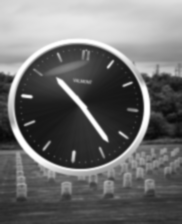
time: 10:23
